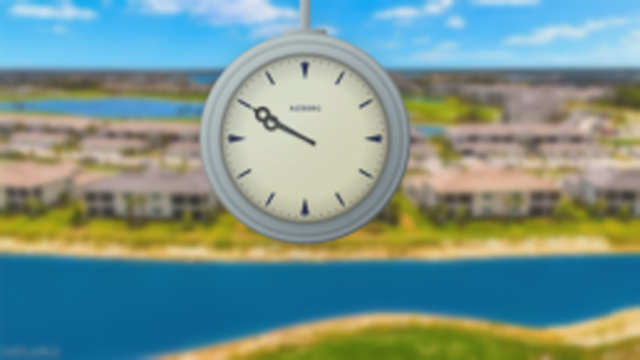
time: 9:50
